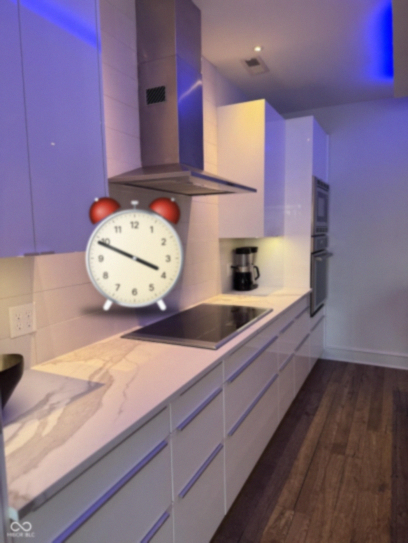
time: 3:49
